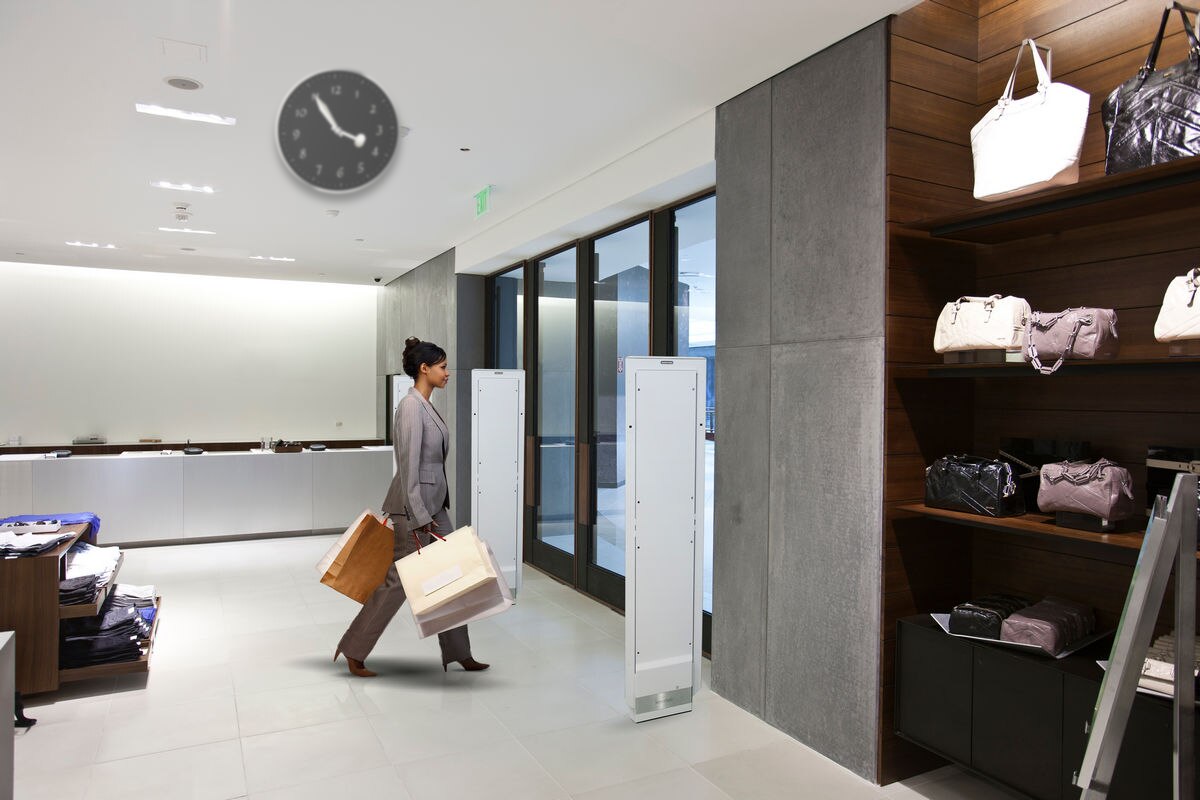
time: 3:55
